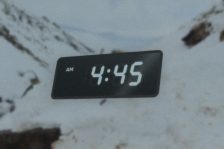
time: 4:45
